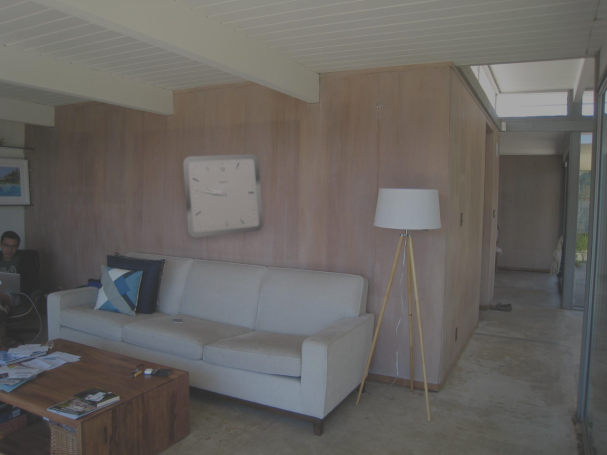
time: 9:47
